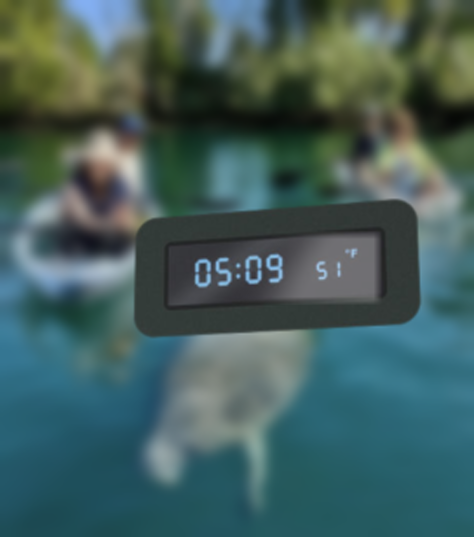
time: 5:09
